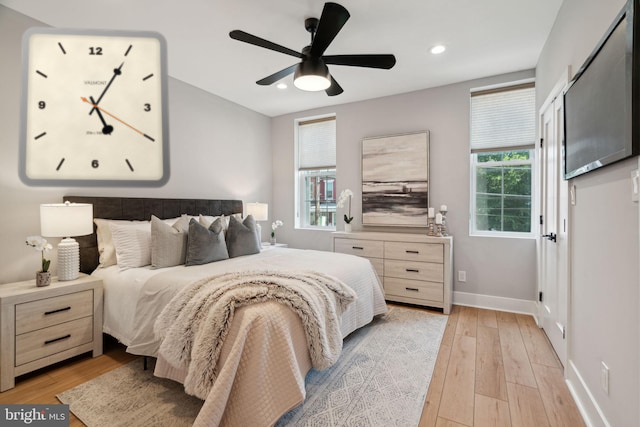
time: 5:05:20
